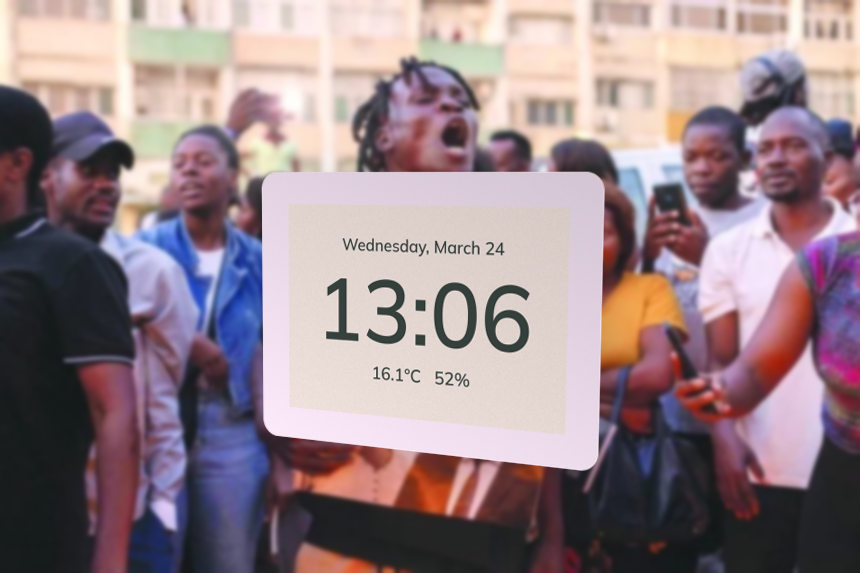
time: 13:06
